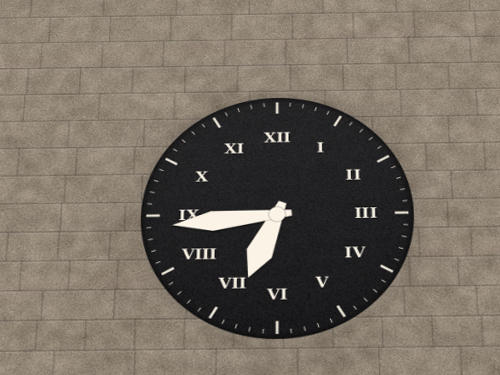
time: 6:44
